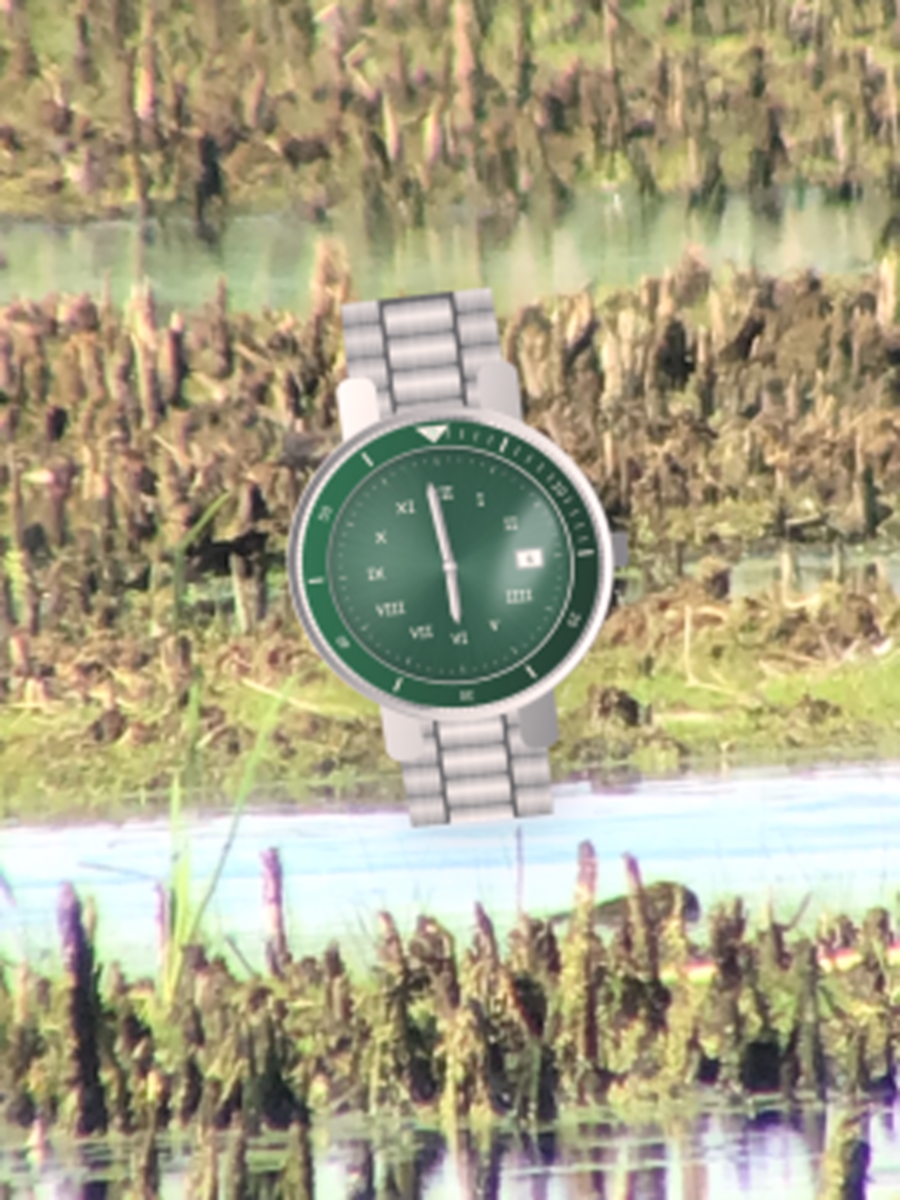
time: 5:59
